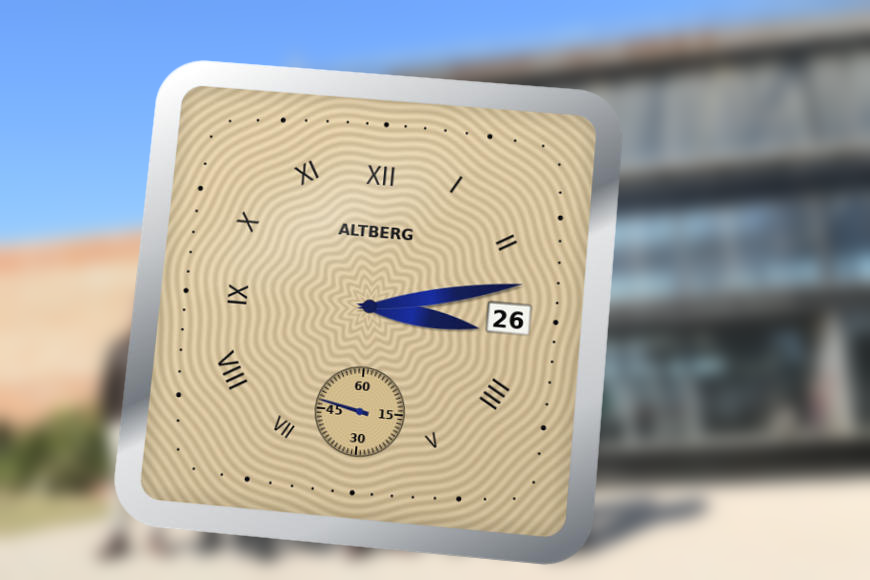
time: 3:12:47
